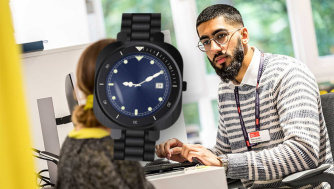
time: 9:10
